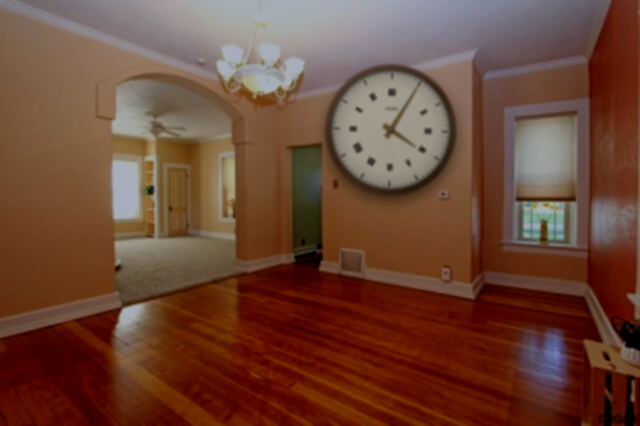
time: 4:05
